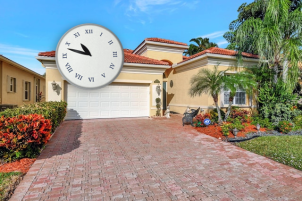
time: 10:48
